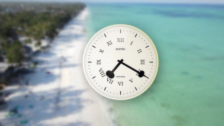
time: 7:20
